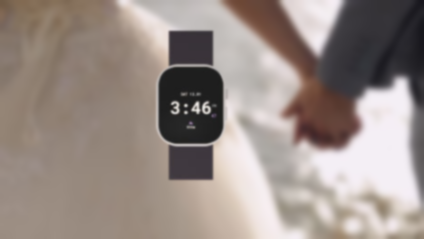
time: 3:46
